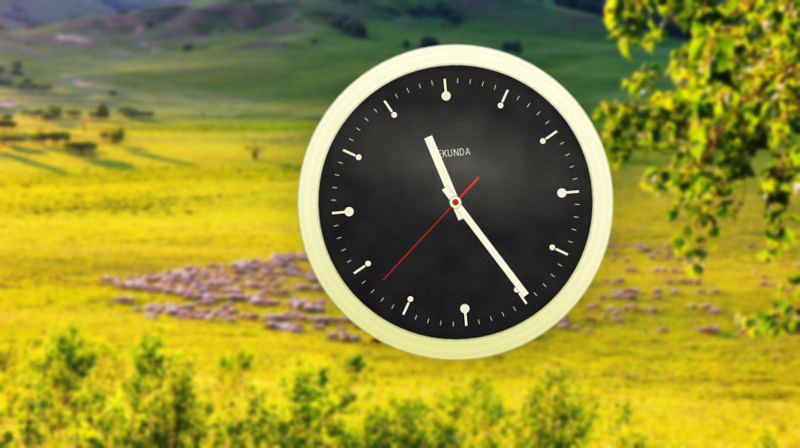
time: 11:24:38
